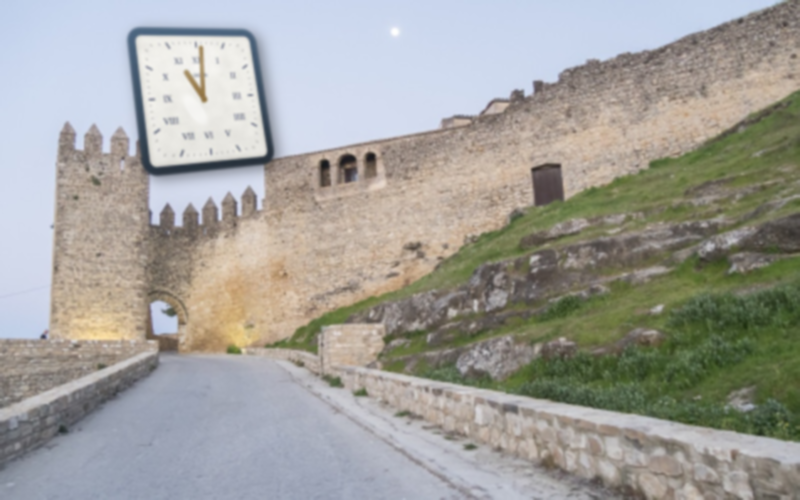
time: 11:01
